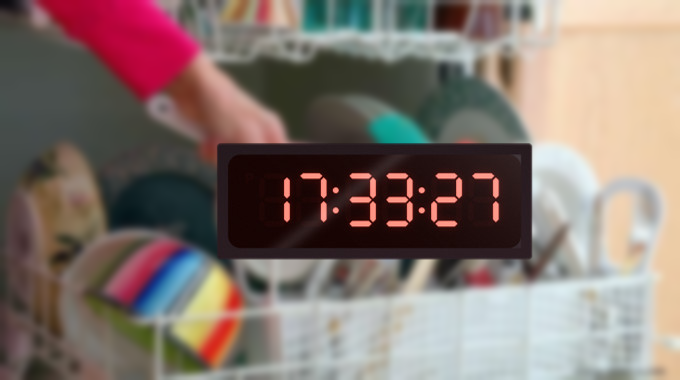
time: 17:33:27
